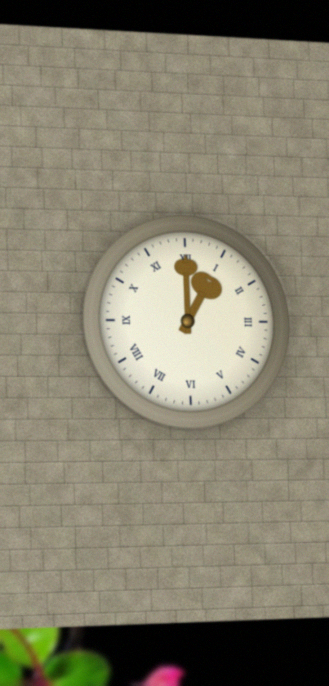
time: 1:00
